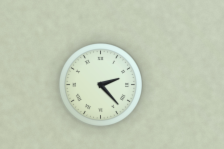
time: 2:23
